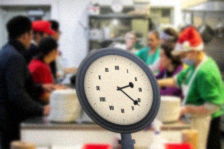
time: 2:22
